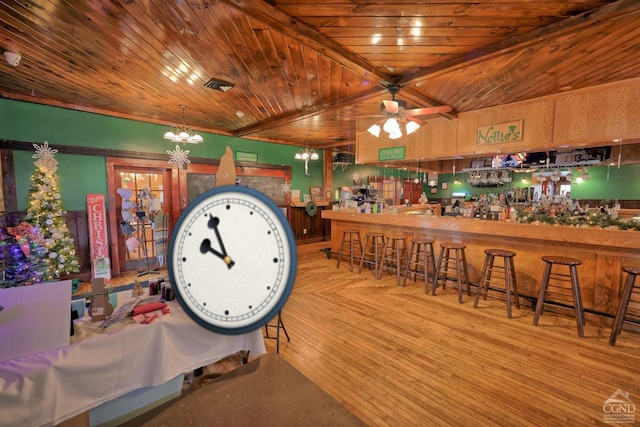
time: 9:56
